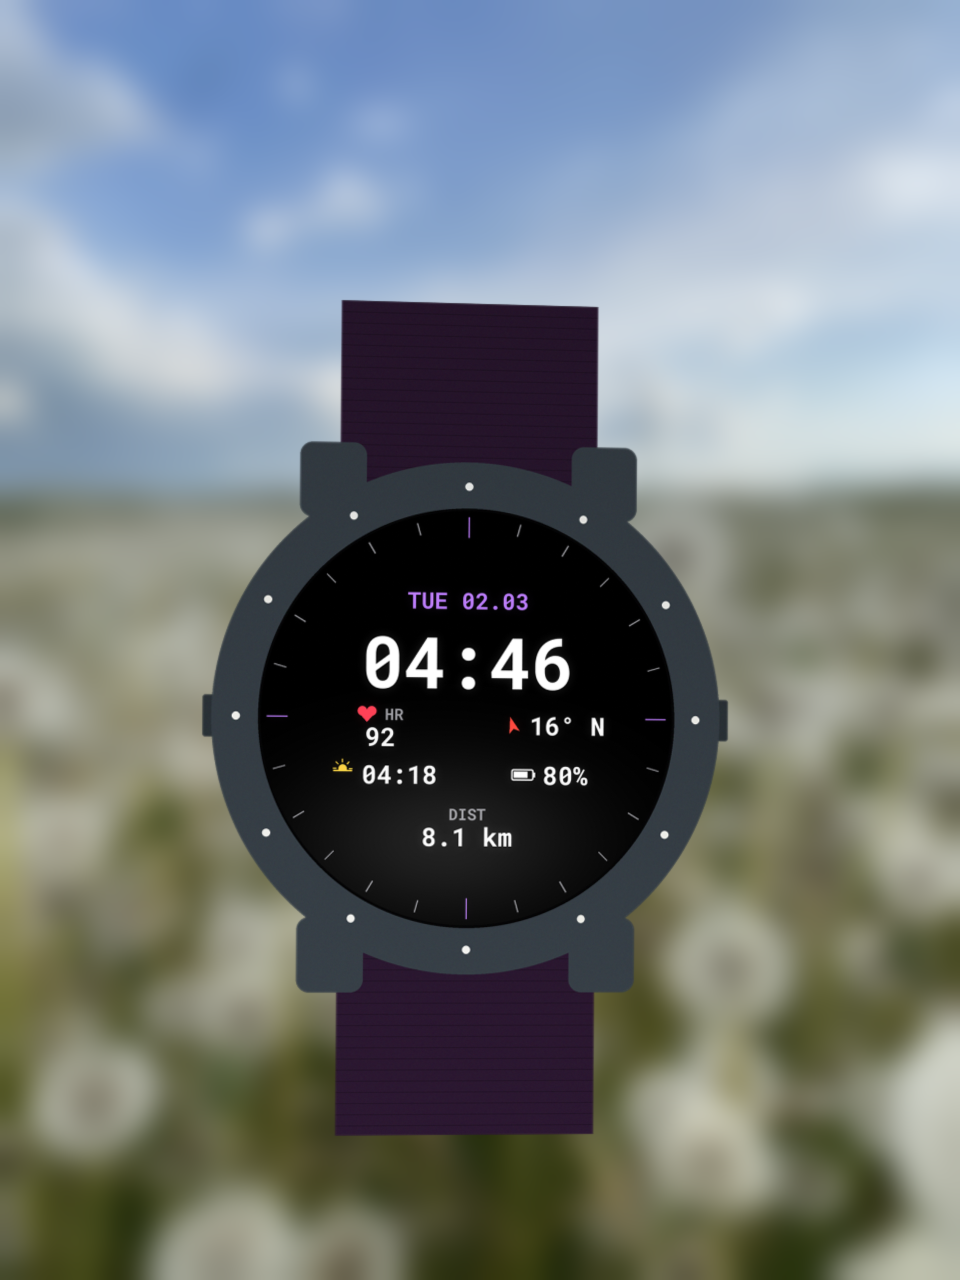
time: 4:46
